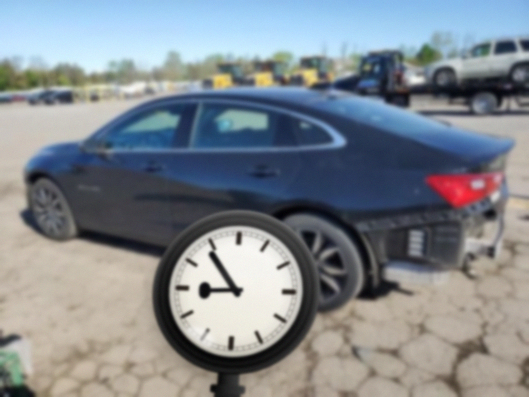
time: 8:54
